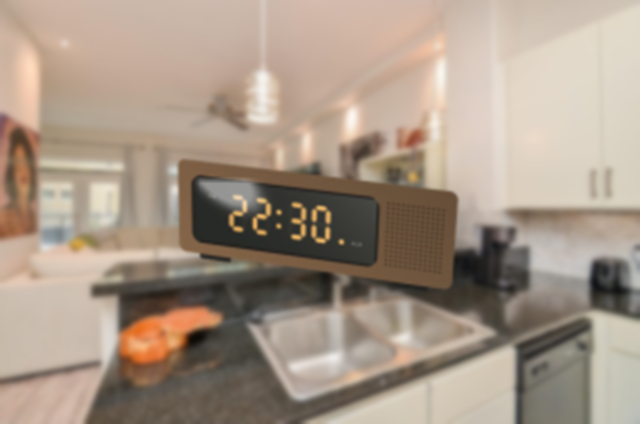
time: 22:30
